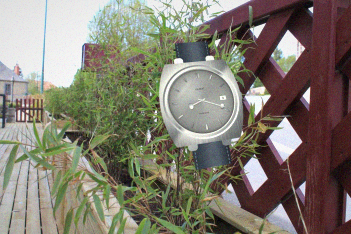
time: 8:19
